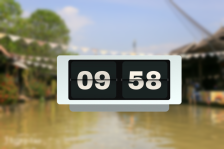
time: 9:58
